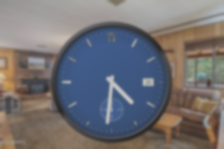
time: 4:31
